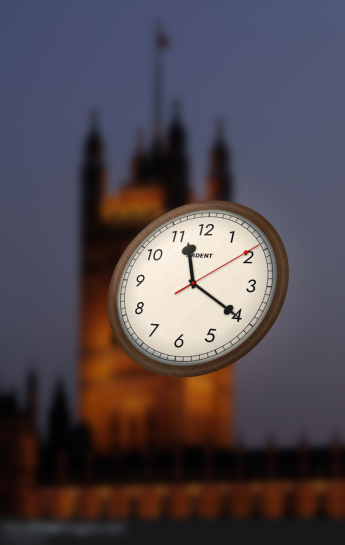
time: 11:20:09
